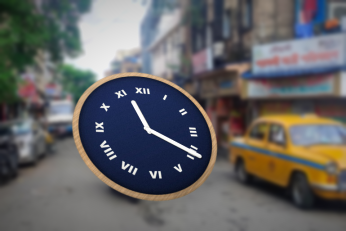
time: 11:20
